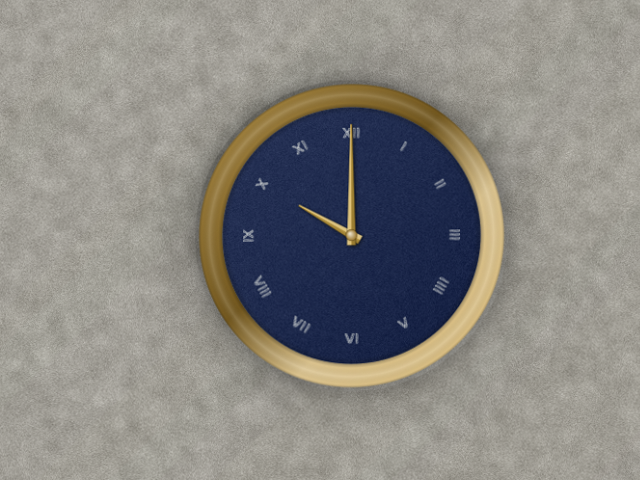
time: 10:00
